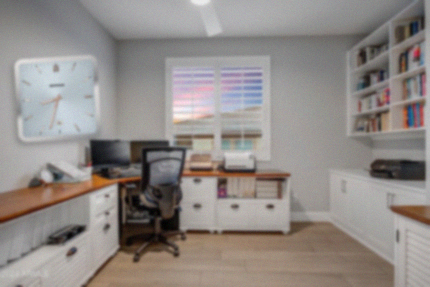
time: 8:33
